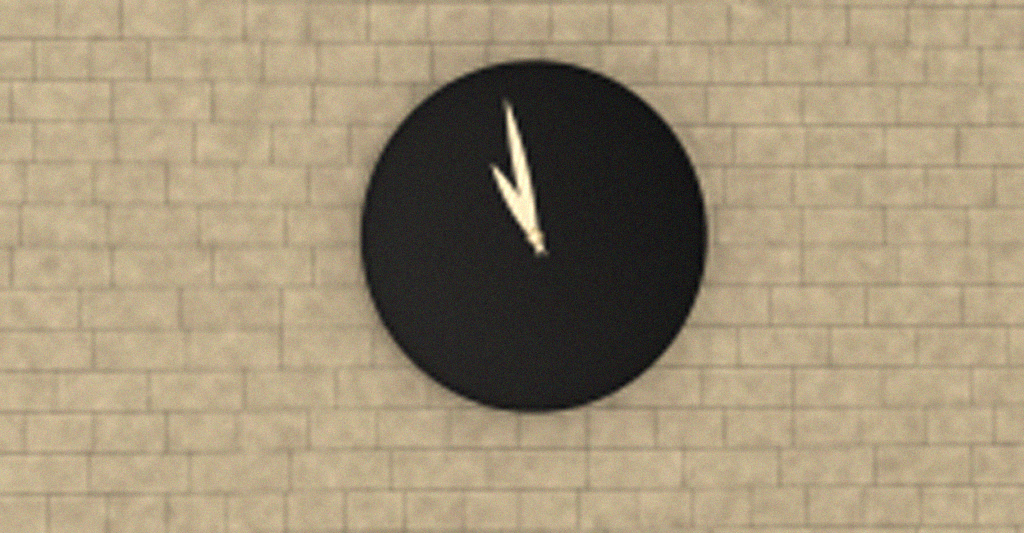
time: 10:58
